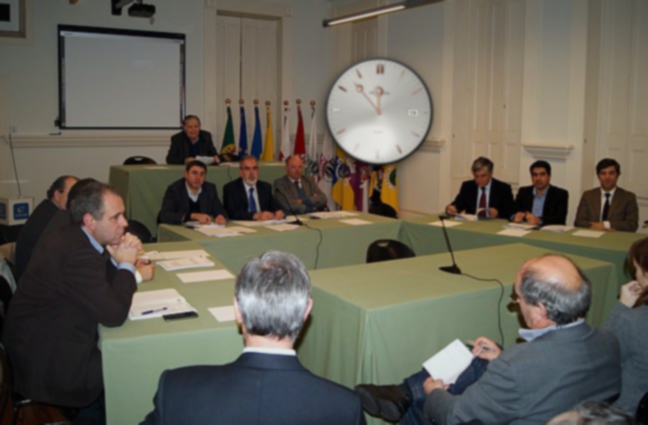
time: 11:53
